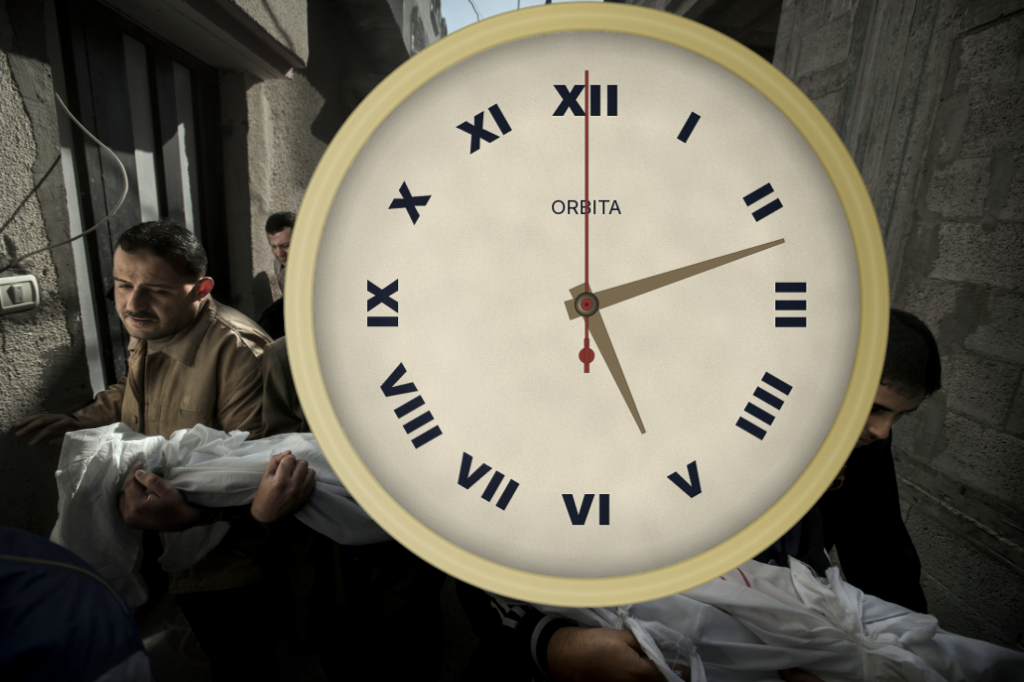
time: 5:12:00
